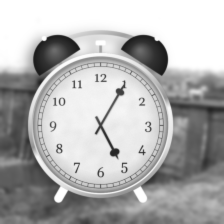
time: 5:05
